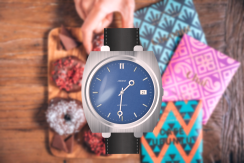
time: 1:31
